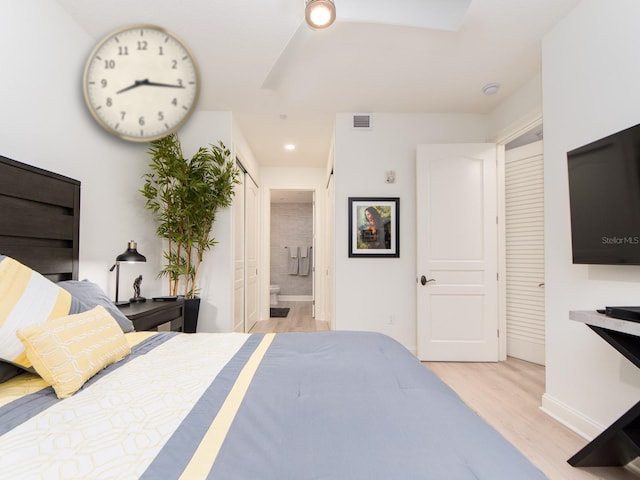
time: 8:16
